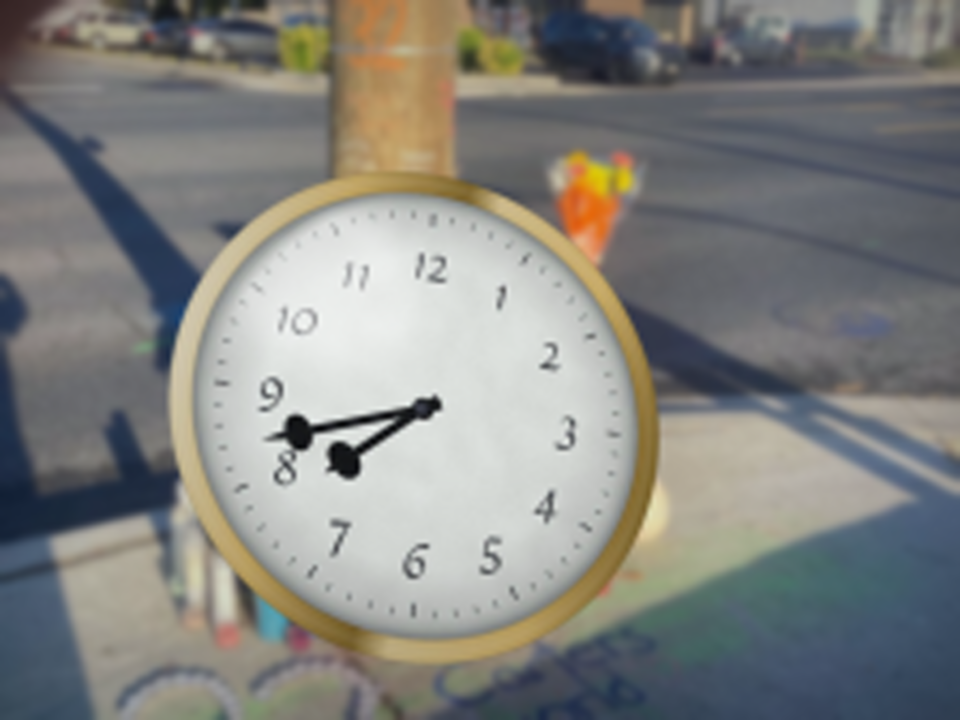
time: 7:42
